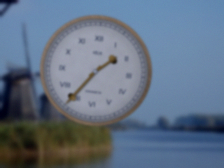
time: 1:36
